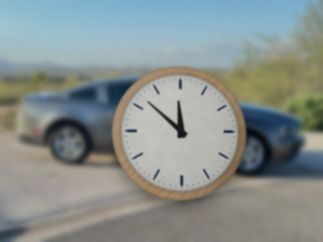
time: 11:52
